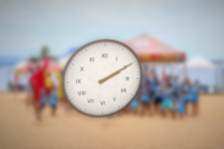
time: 2:10
